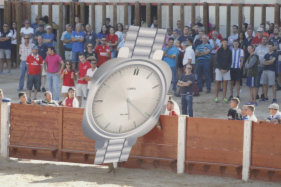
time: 5:21
